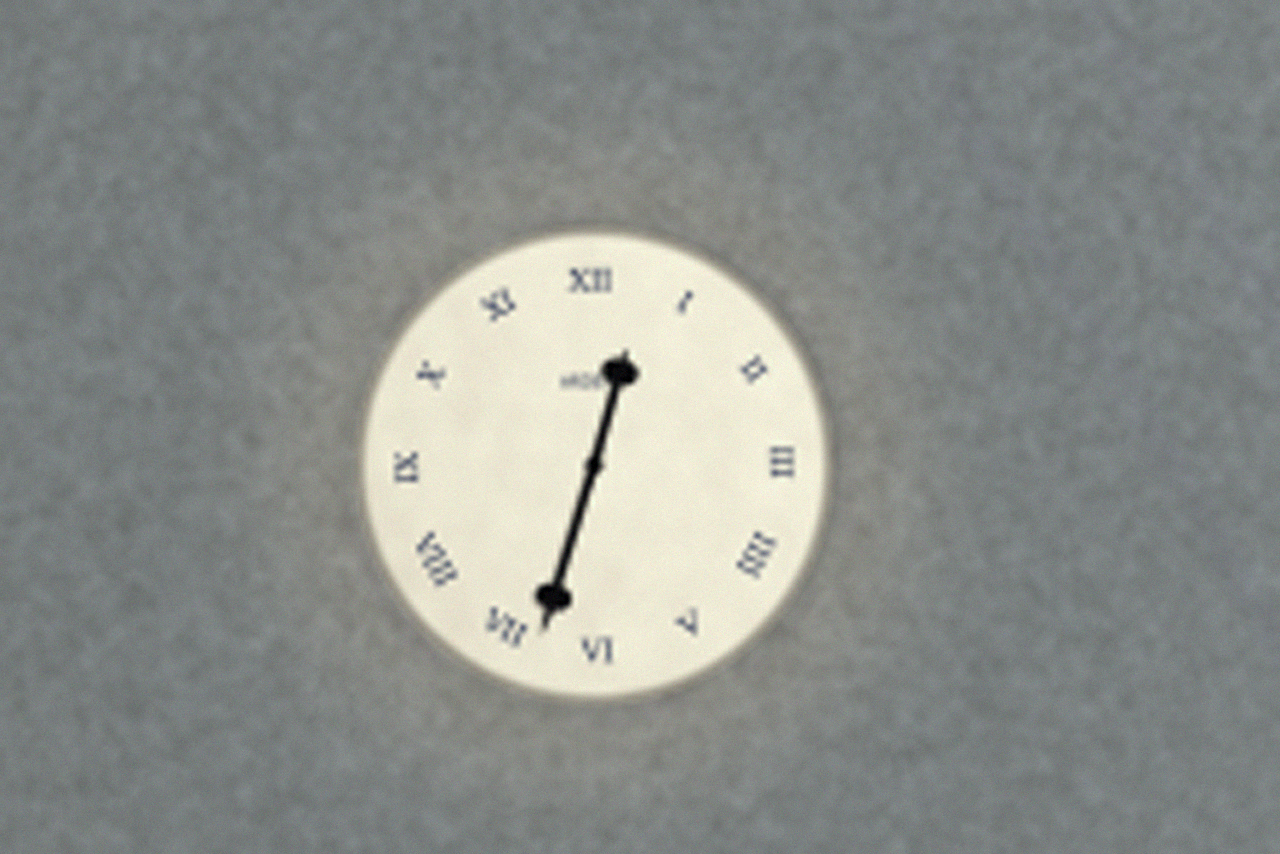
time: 12:33
